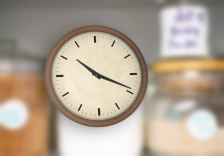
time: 10:19
